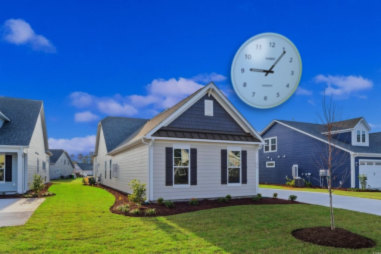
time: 9:06
